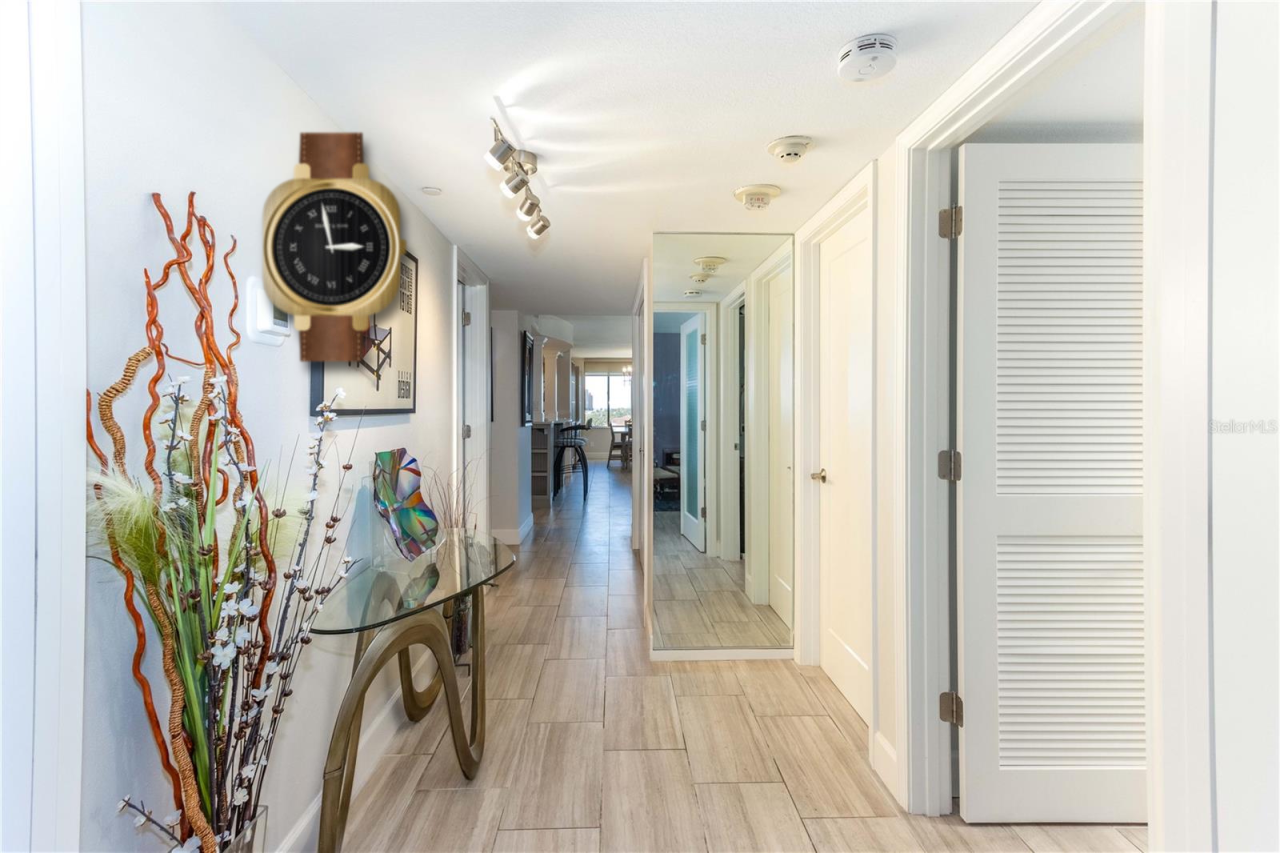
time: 2:58
